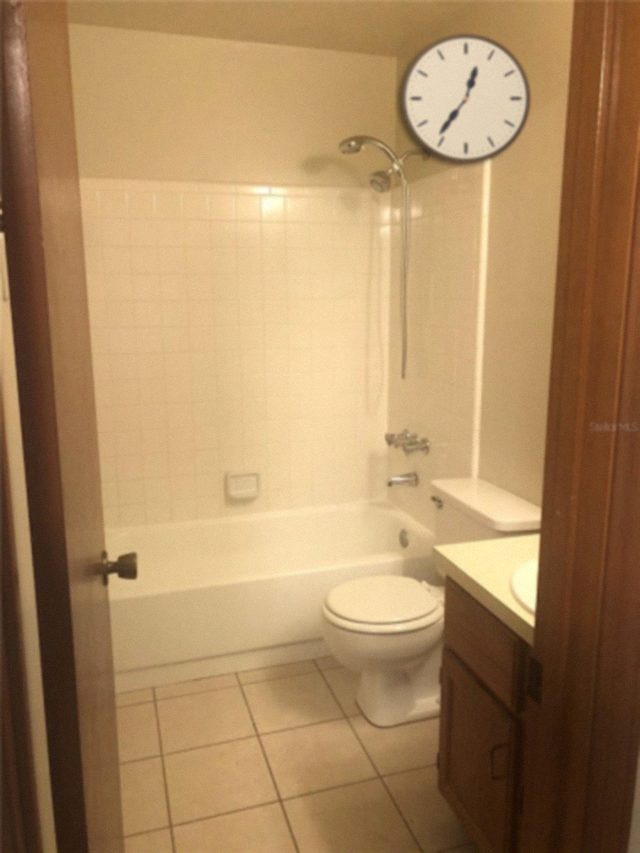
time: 12:36
